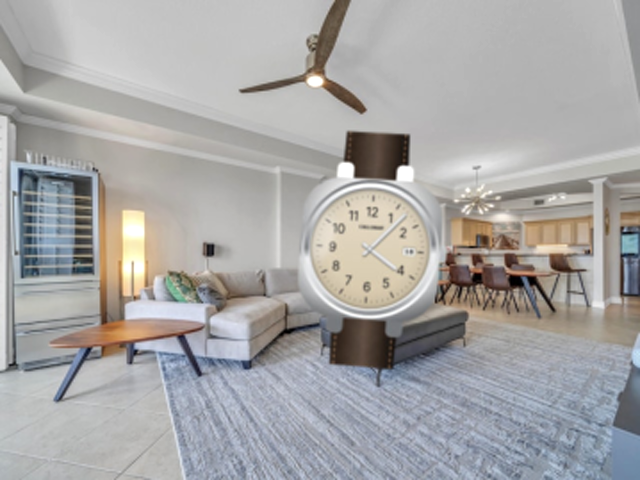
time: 4:07
